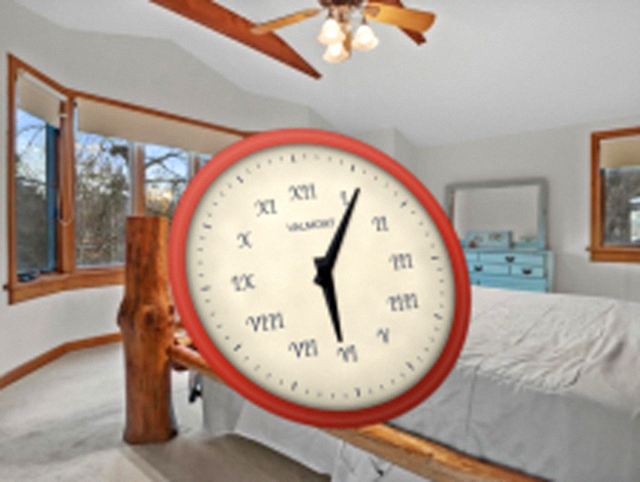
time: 6:06
